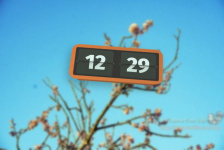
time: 12:29
